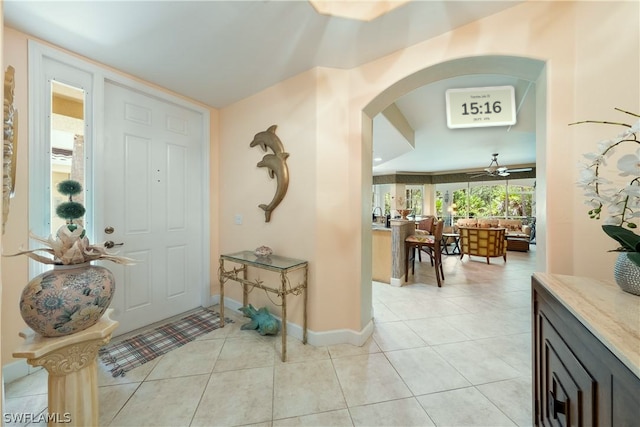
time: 15:16
